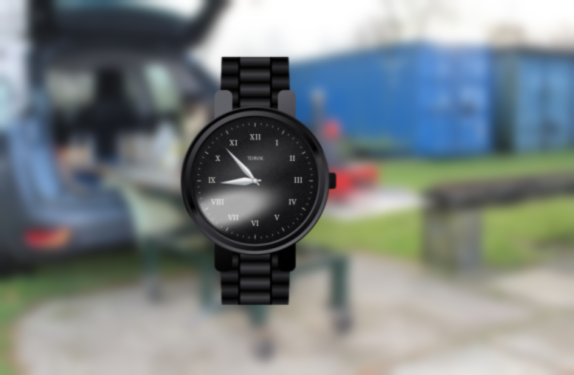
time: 8:53
